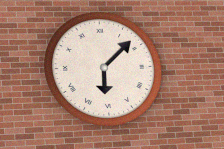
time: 6:08
